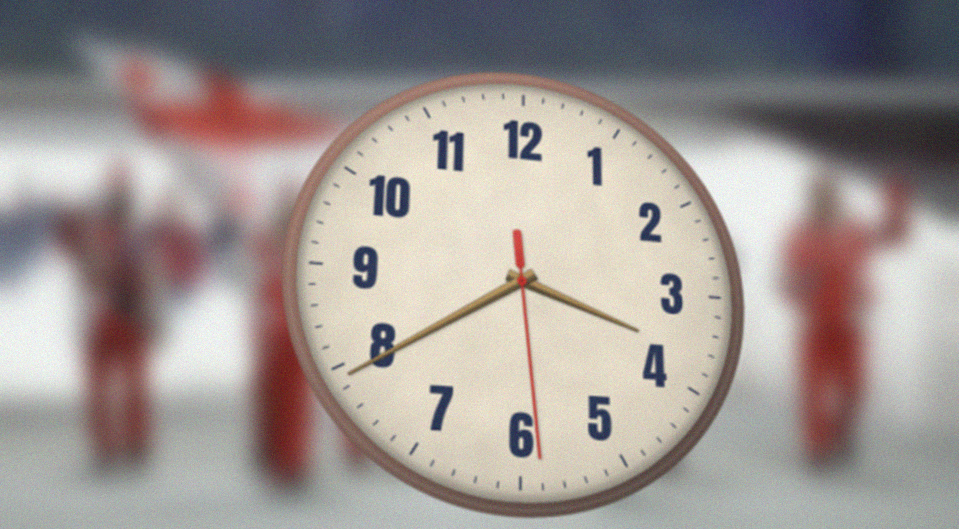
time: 3:39:29
